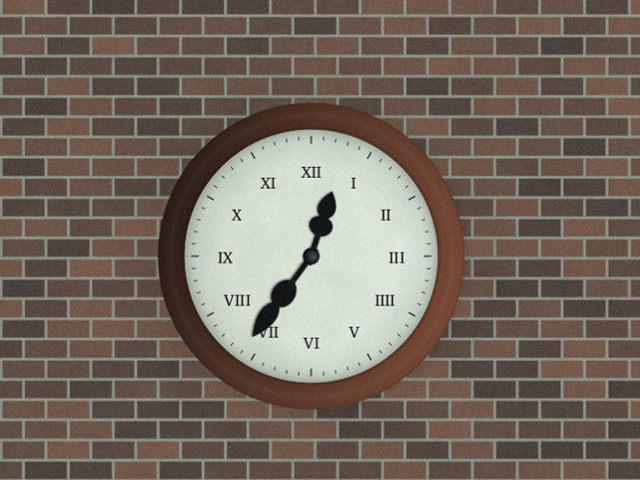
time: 12:36
